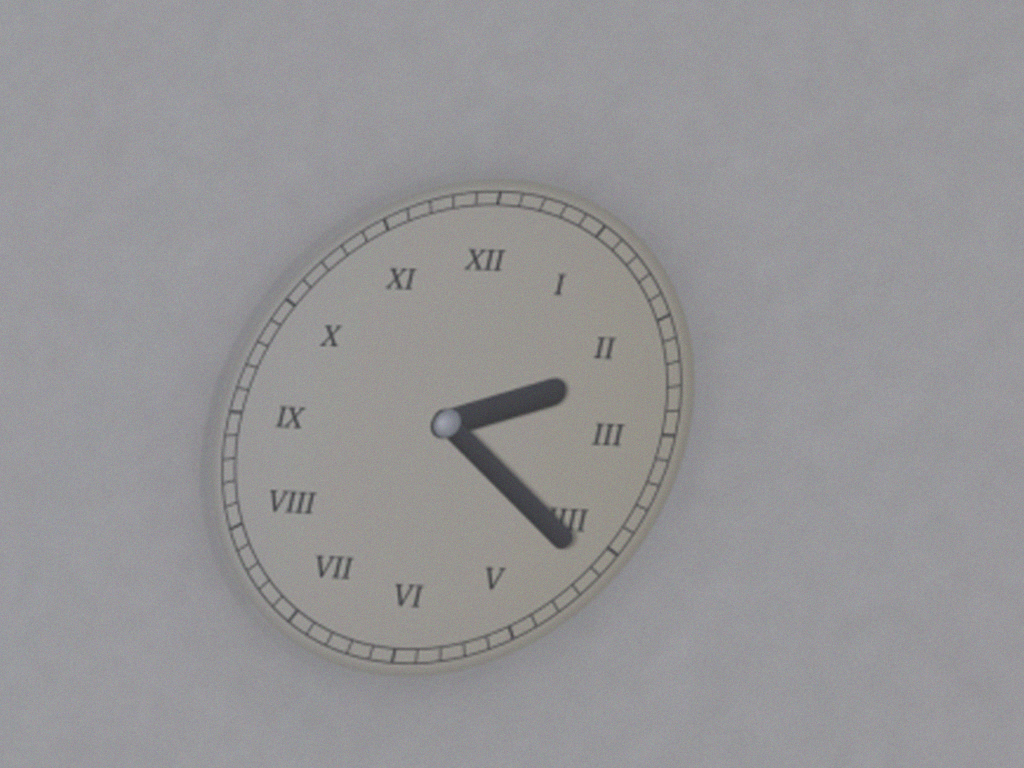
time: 2:21
